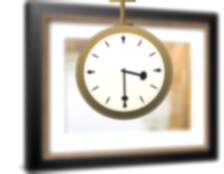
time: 3:30
